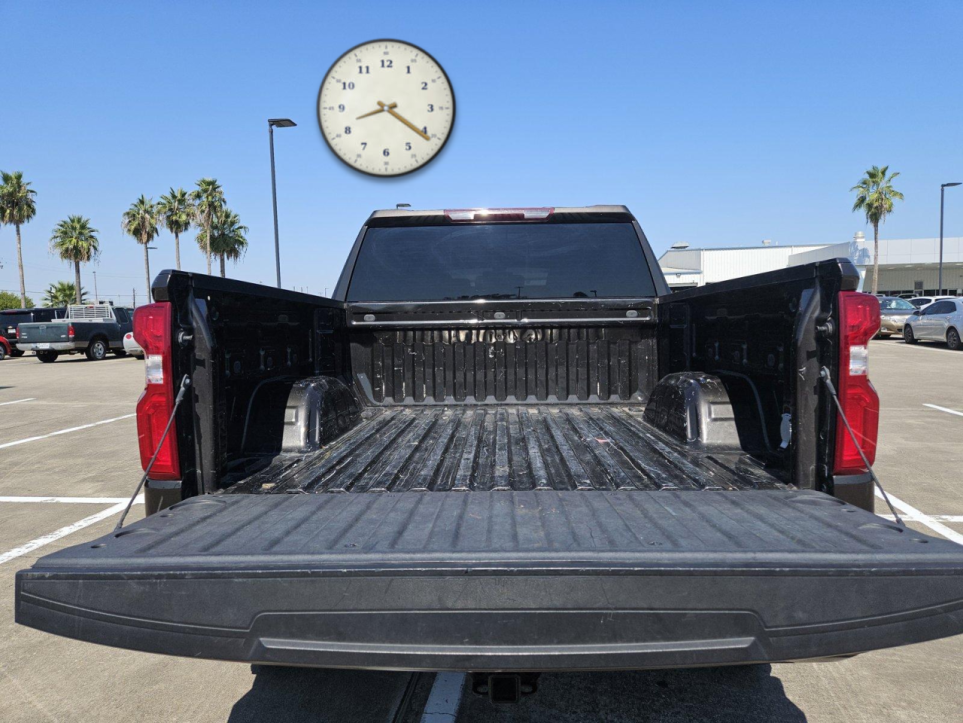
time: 8:21
